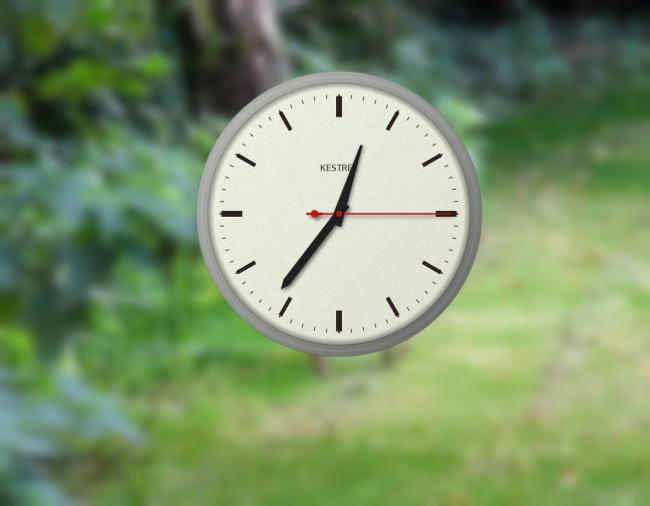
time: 12:36:15
